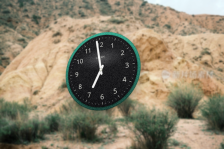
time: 6:59
